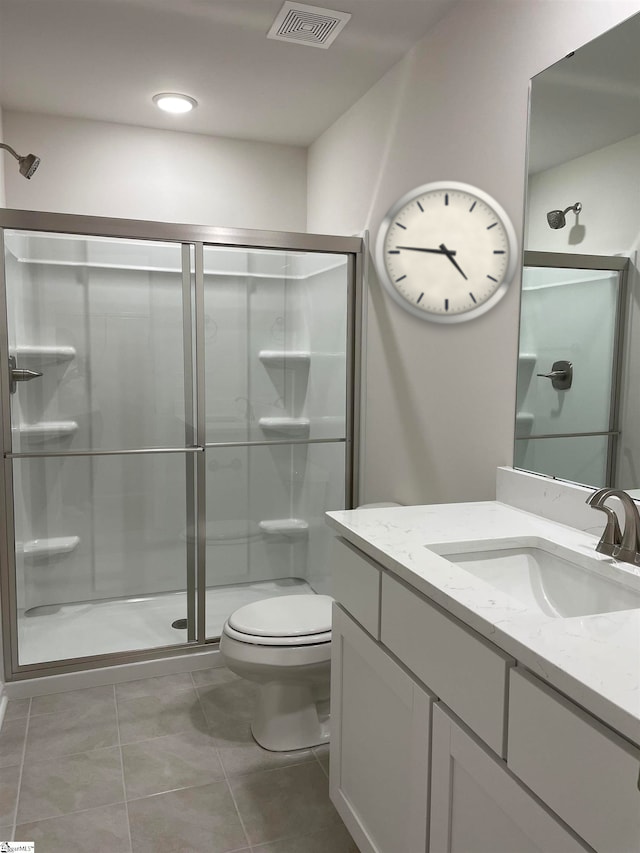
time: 4:46
